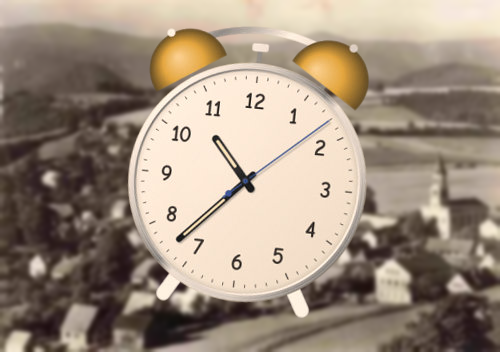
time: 10:37:08
